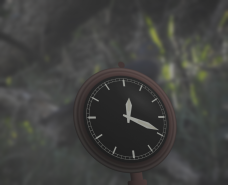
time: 12:19
